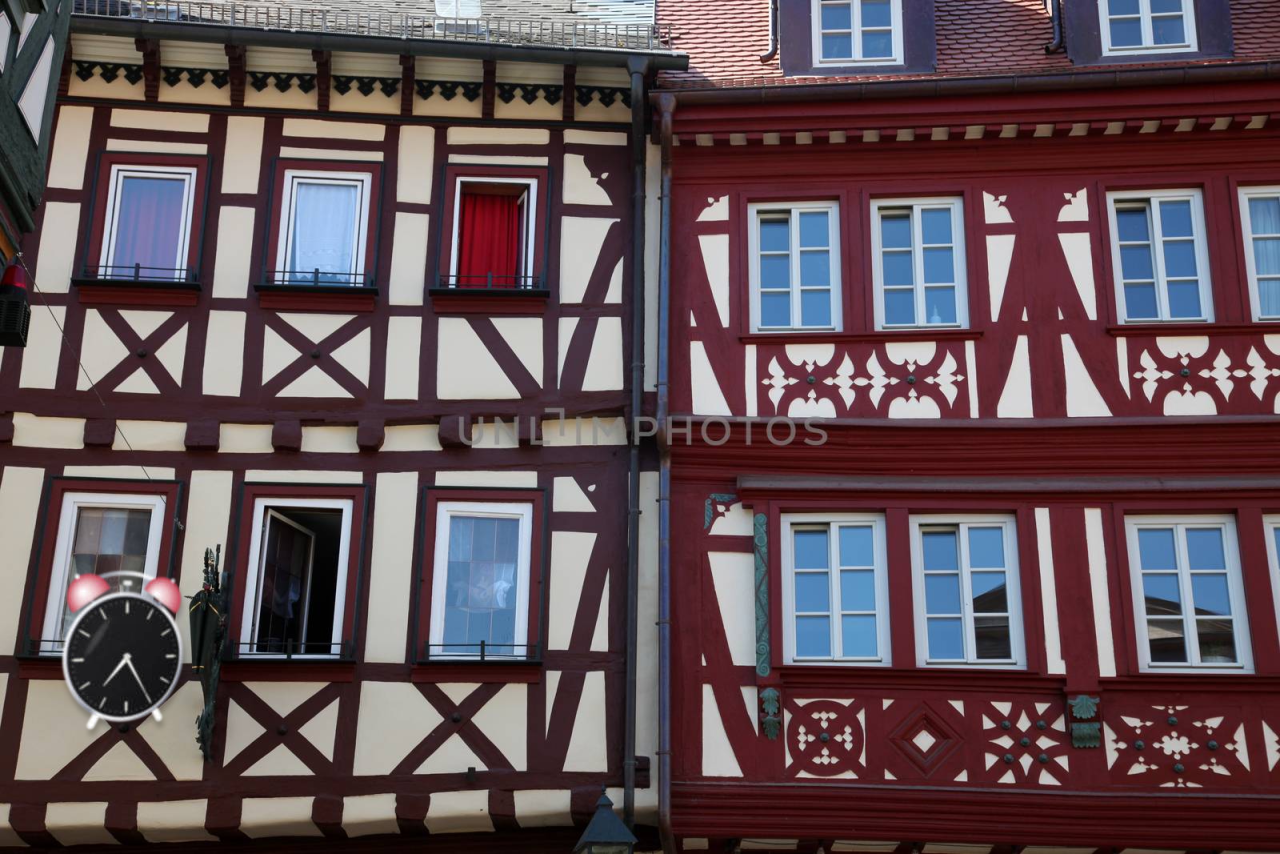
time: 7:25
